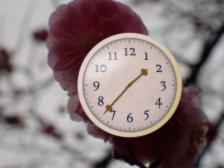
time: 1:37
